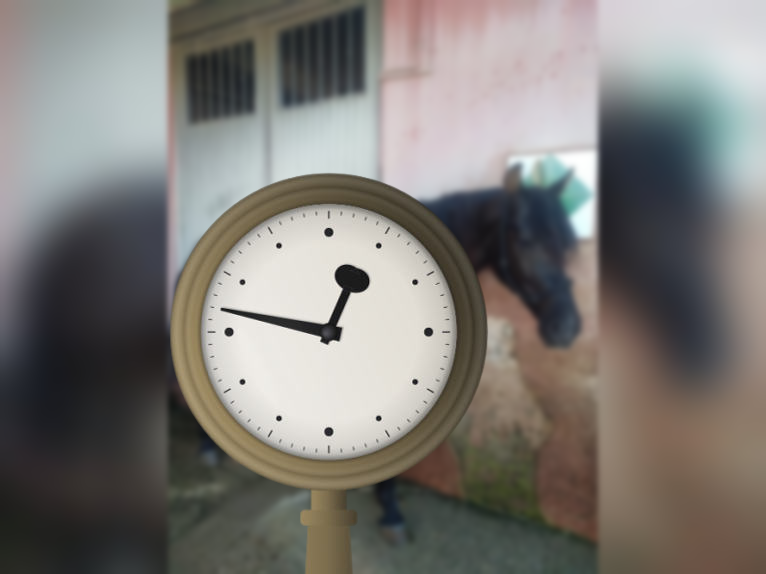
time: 12:47
